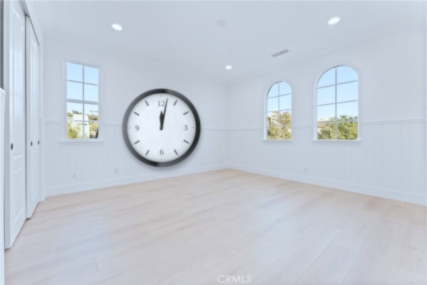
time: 12:02
